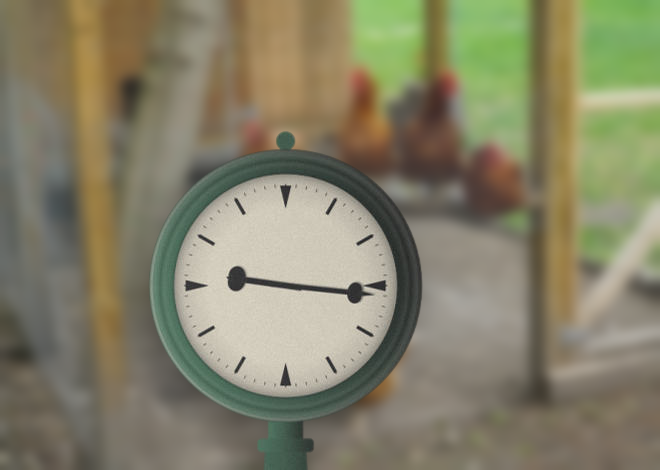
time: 9:16
